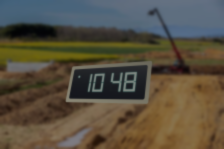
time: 10:48
